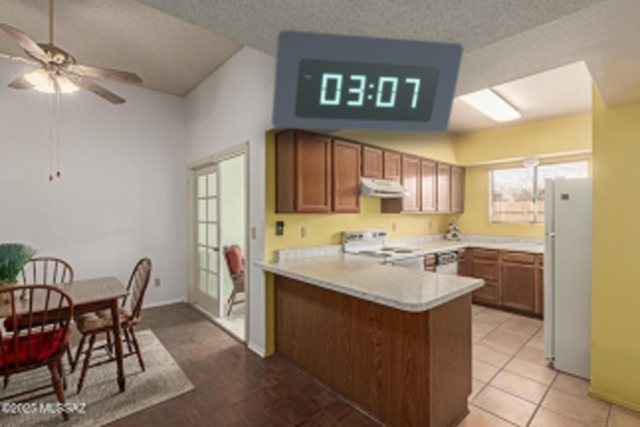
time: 3:07
